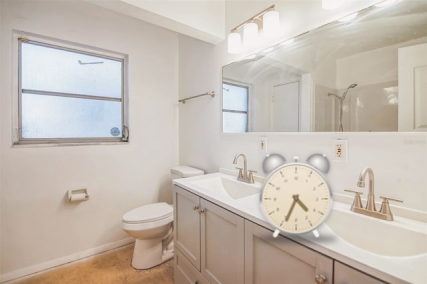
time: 4:34
